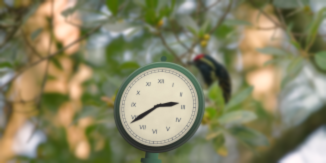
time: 2:39
